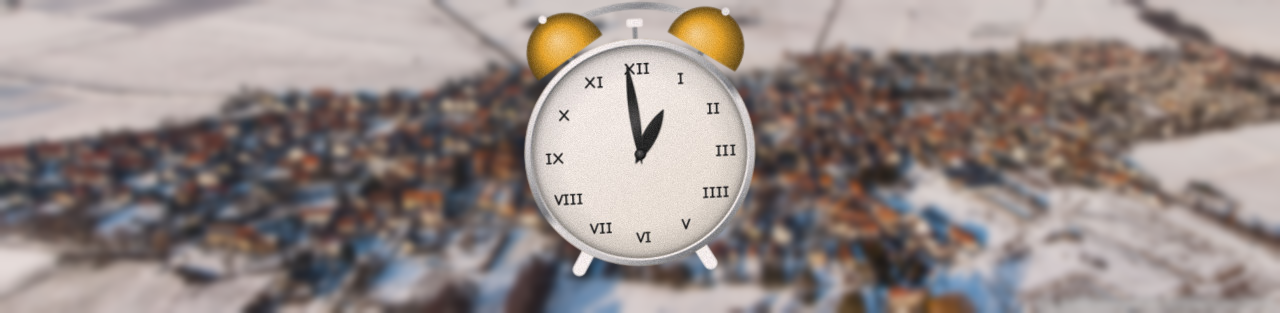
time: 12:59
